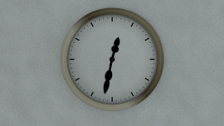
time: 12:32
